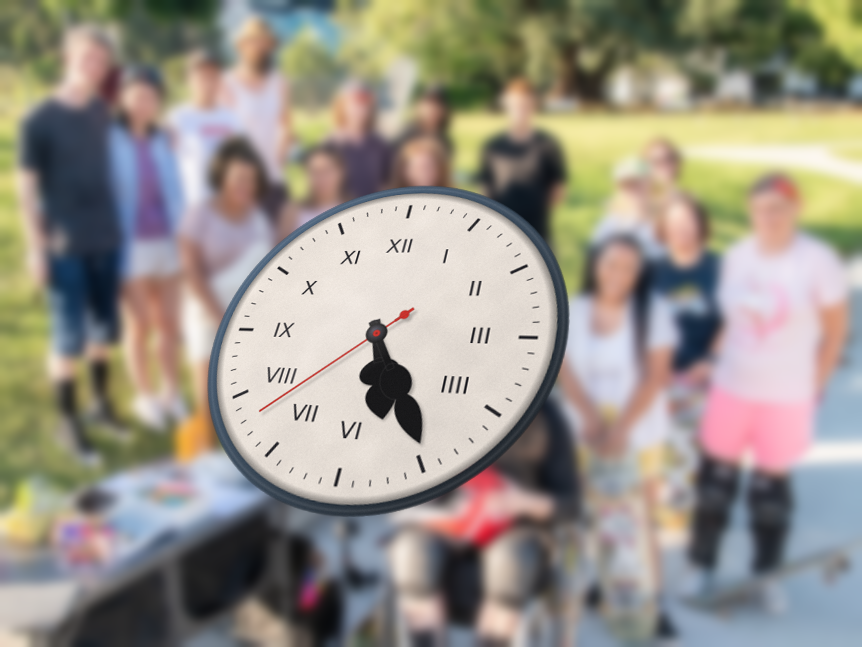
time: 5:24:38
